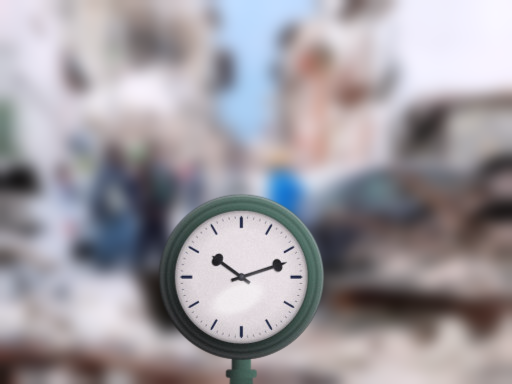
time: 10:12
